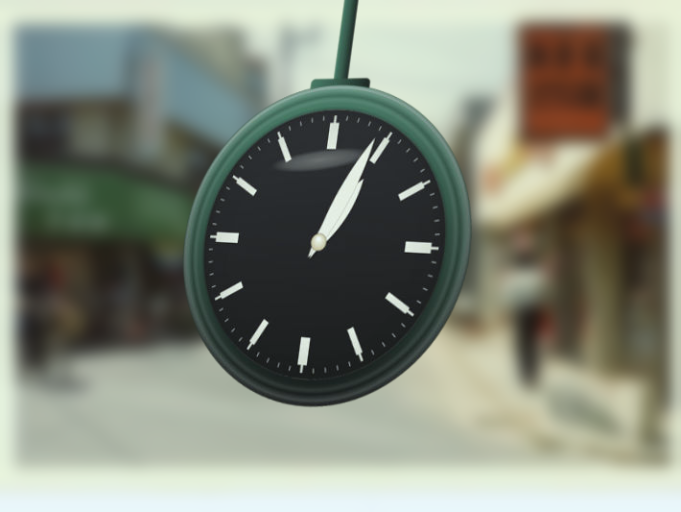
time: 1:04
